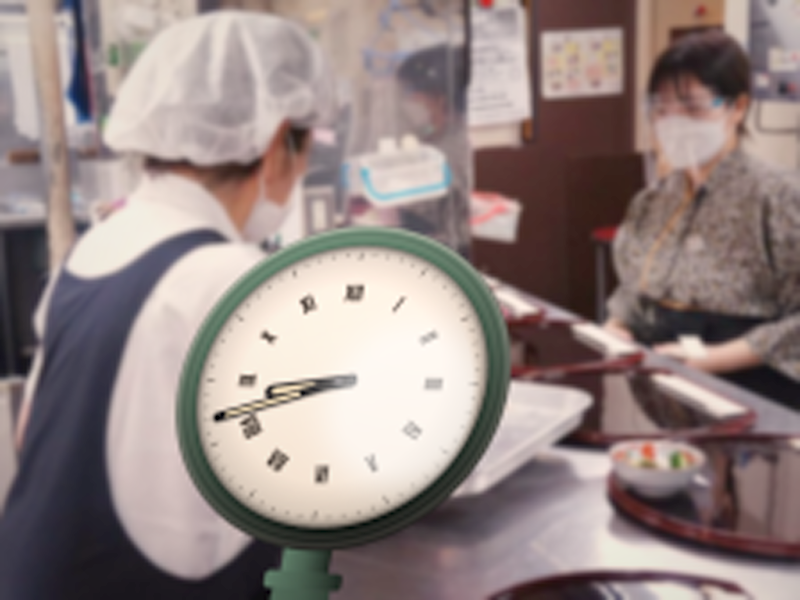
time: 8:42
